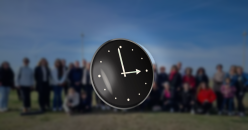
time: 2:59
